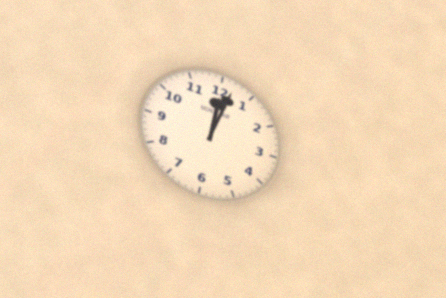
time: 12:02
